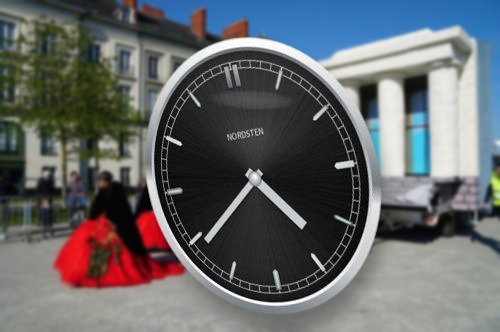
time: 4:39
